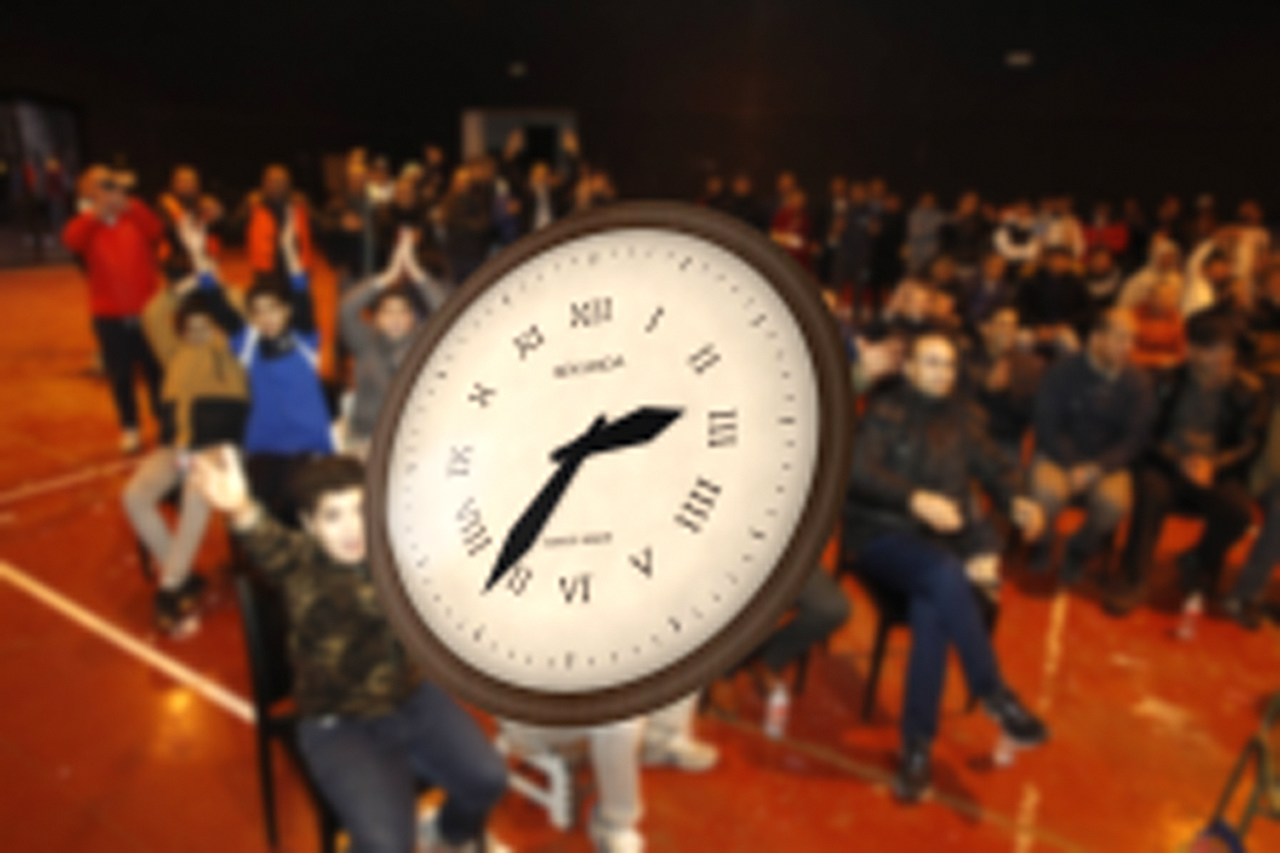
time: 2:36
